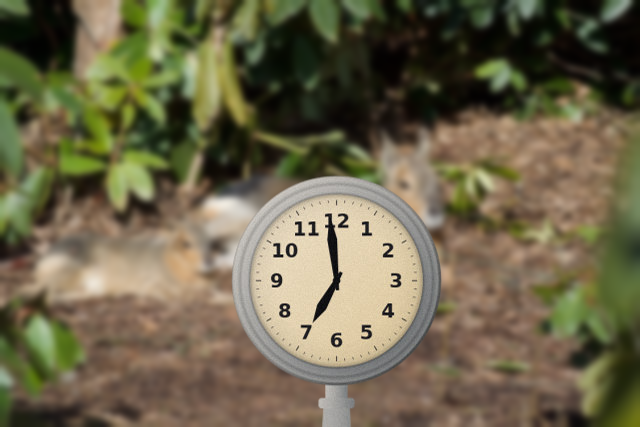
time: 6:59
